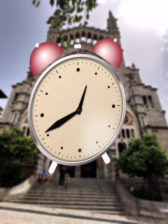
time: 12:41
